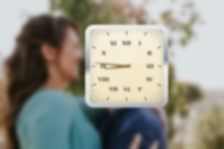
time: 8:46
